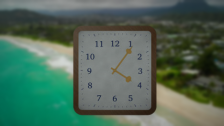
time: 4:06
